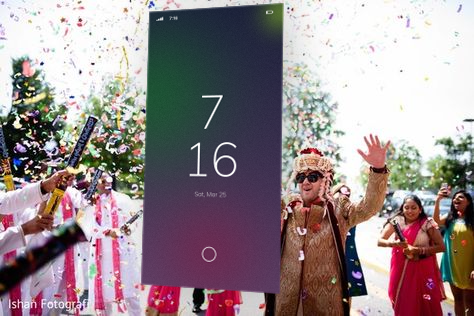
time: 7:16
